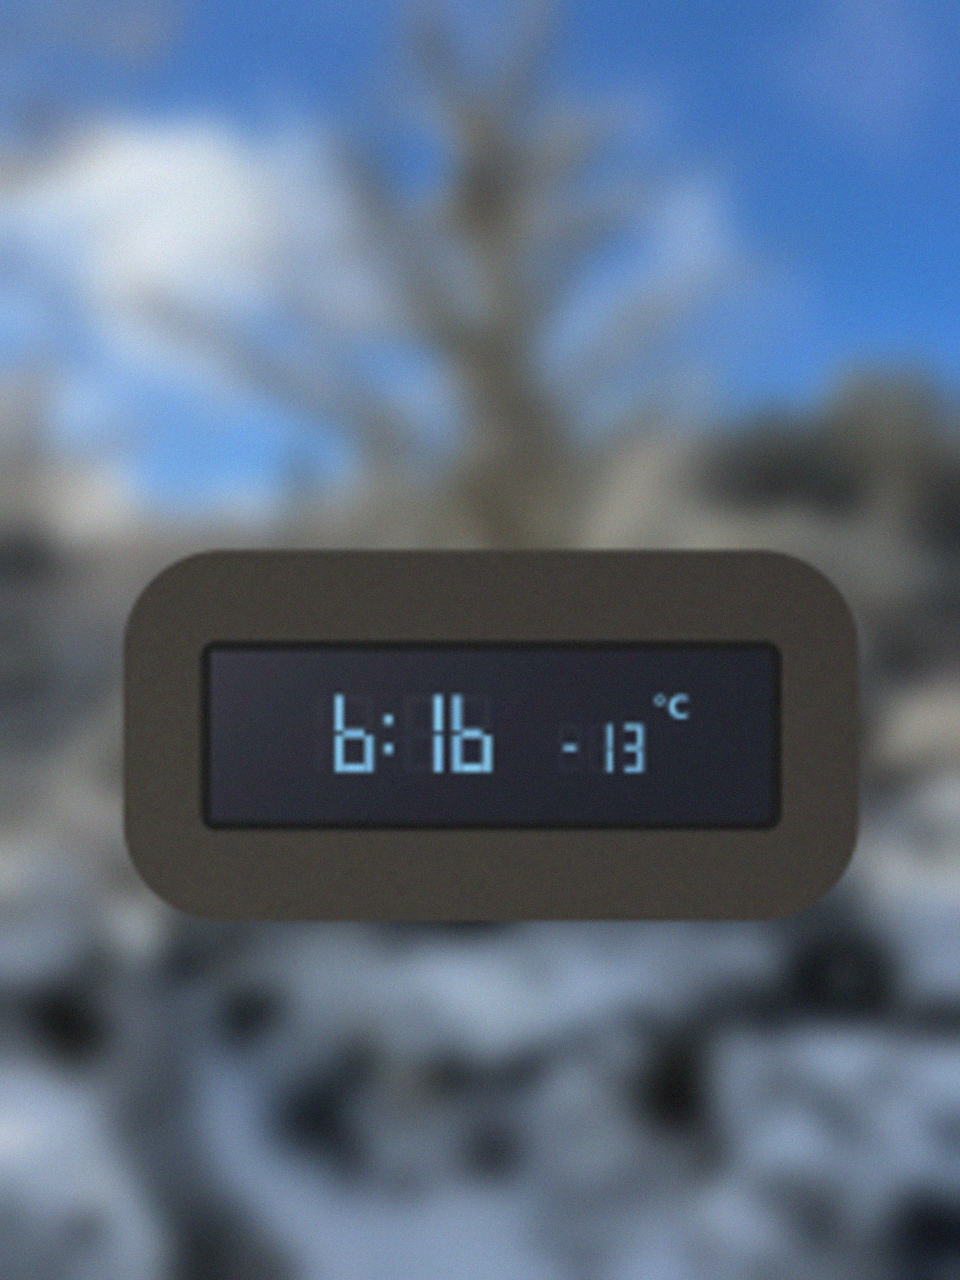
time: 6:16
